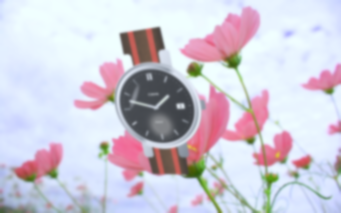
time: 1:48
